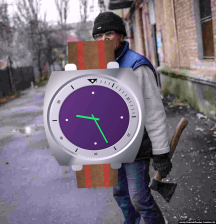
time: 9:26
